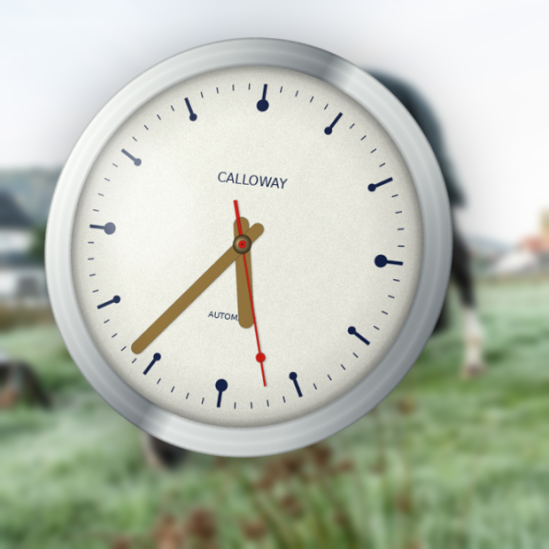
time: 5:36:27
